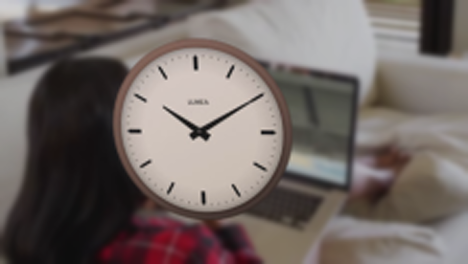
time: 10:10
